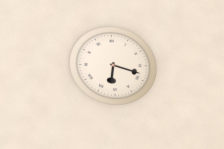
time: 6:18
